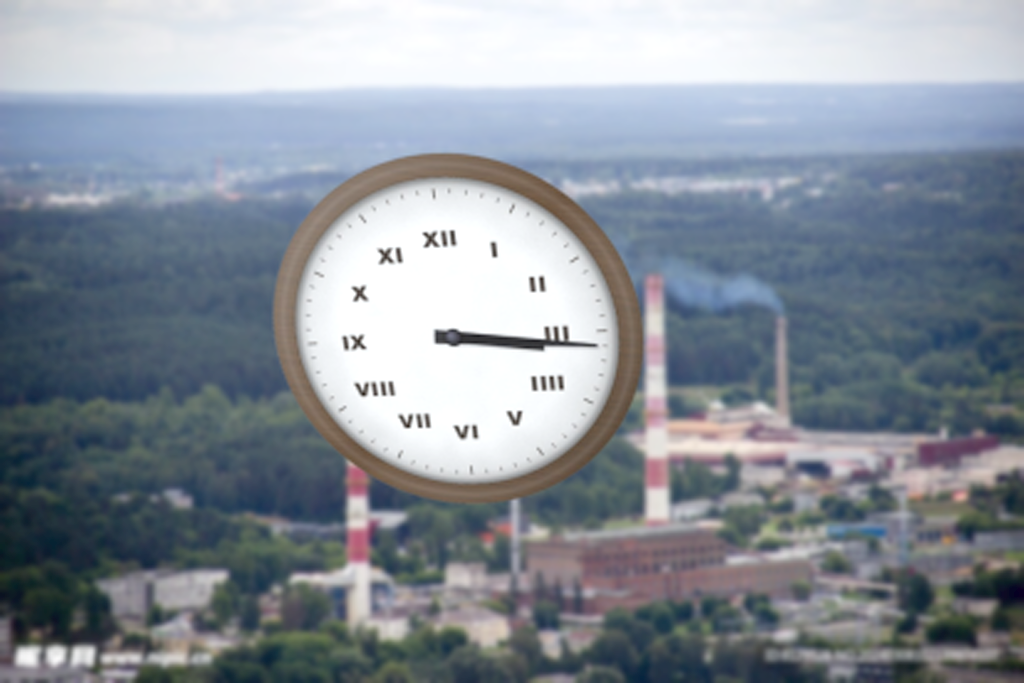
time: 3:16
